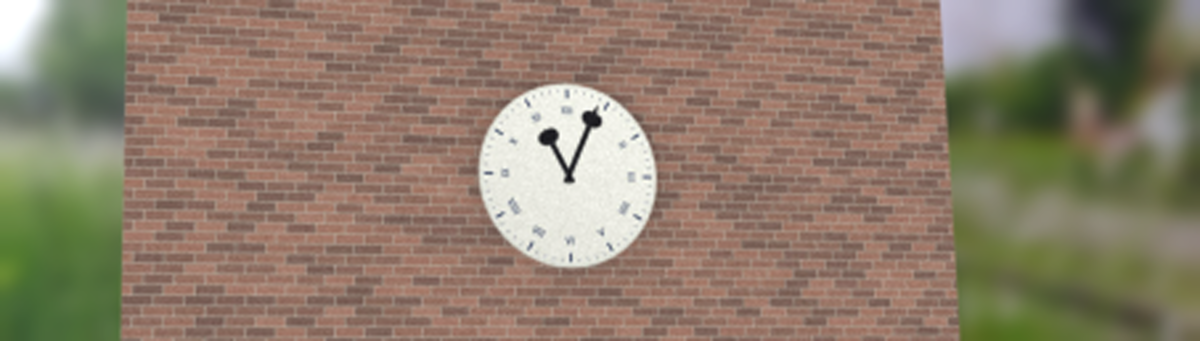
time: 11:04
